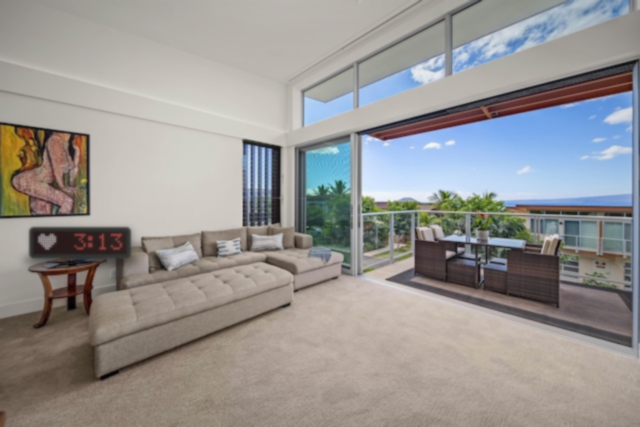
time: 3:13
